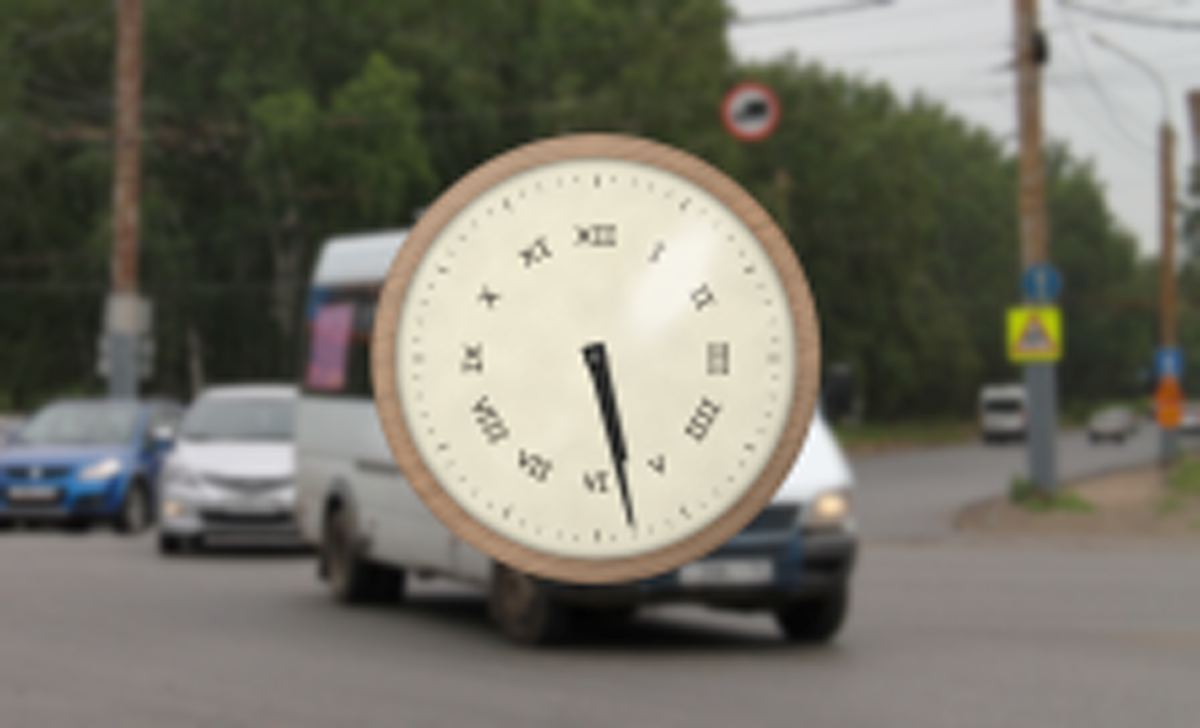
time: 5:28
